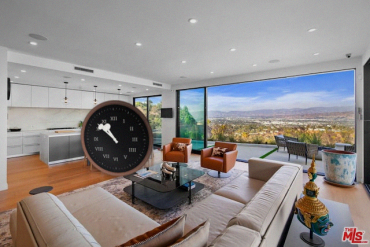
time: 10:52
